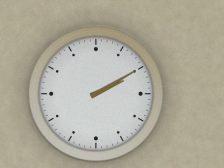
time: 2:10
